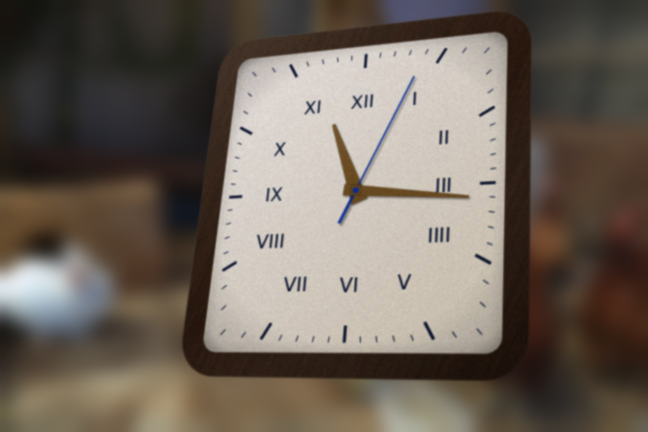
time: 11:16:04
